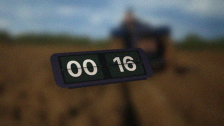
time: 0:16
